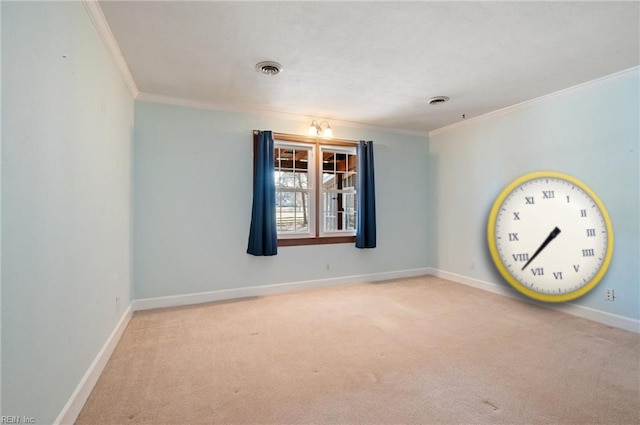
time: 7:38
